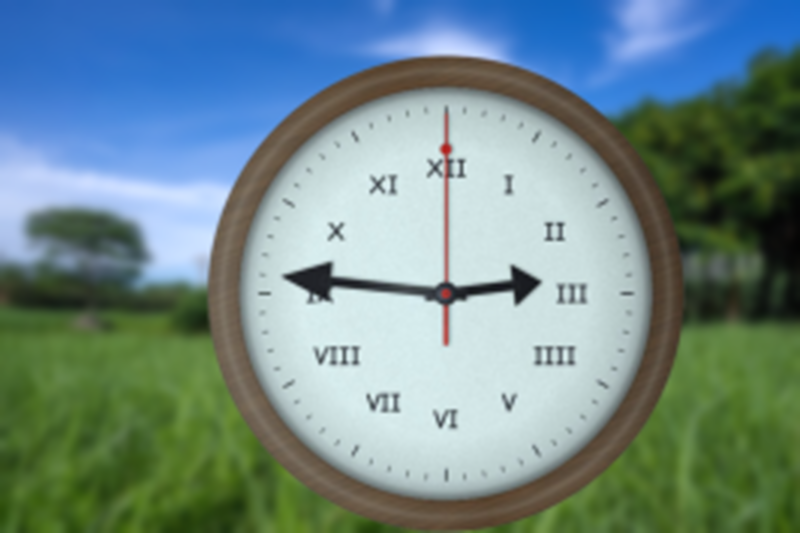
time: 2:46:00
